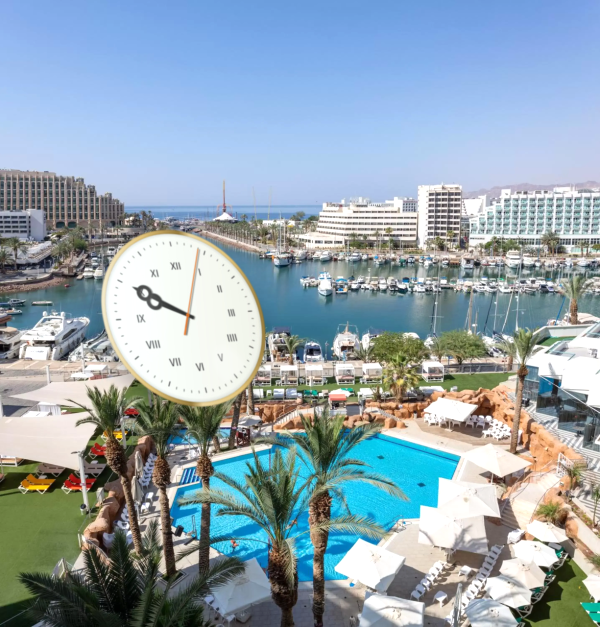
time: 9:50:04
